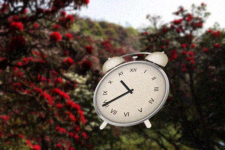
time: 10:40
